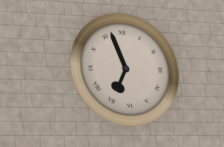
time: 6:57
